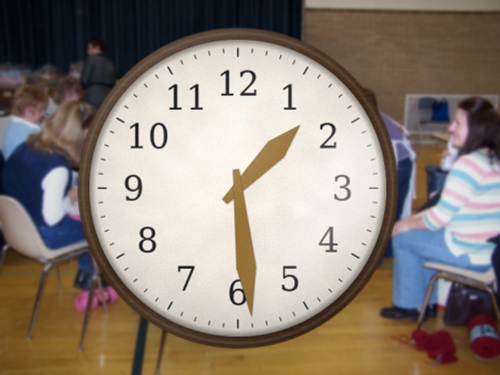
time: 1:29
